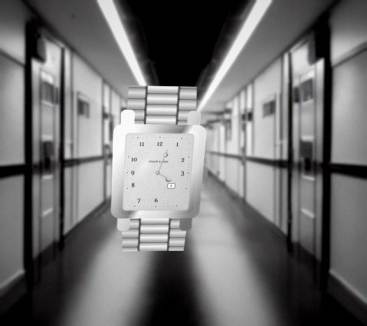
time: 4:03
